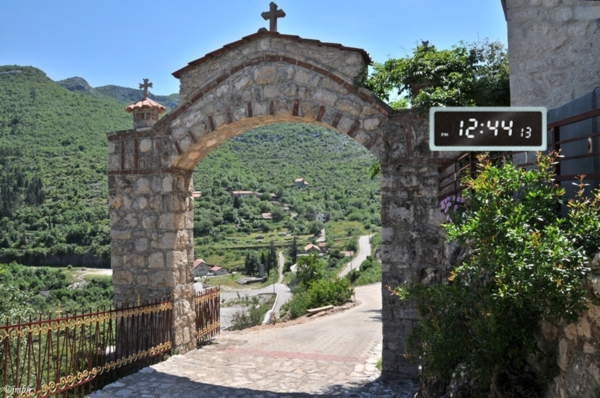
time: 12:44:13
